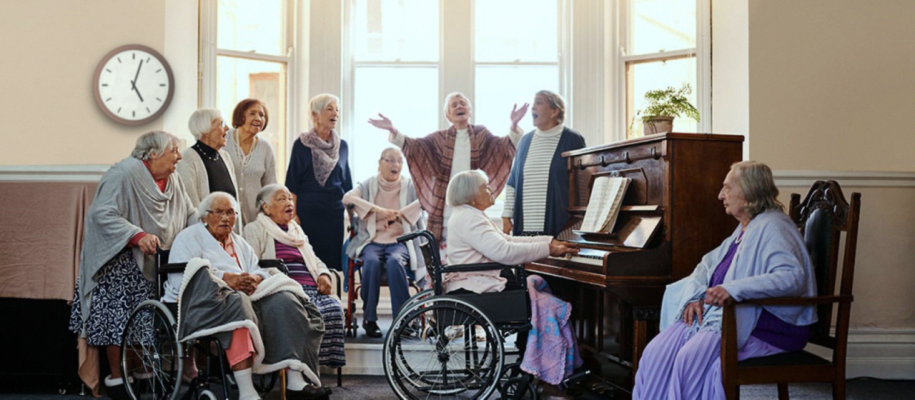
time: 5:03
